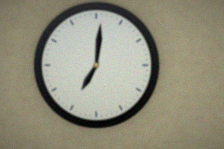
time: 7:01
